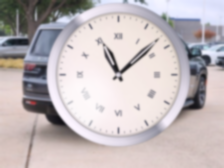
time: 11:08
